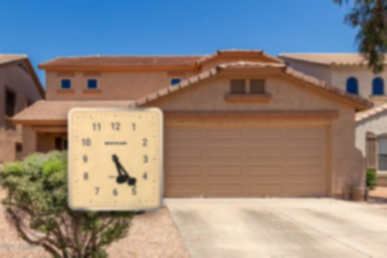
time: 5:24
